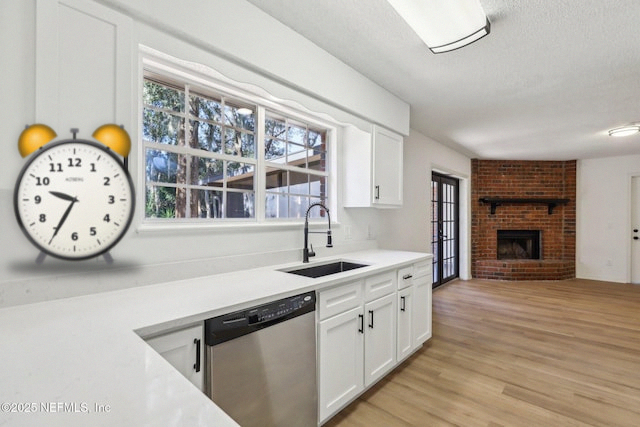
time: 9:35
